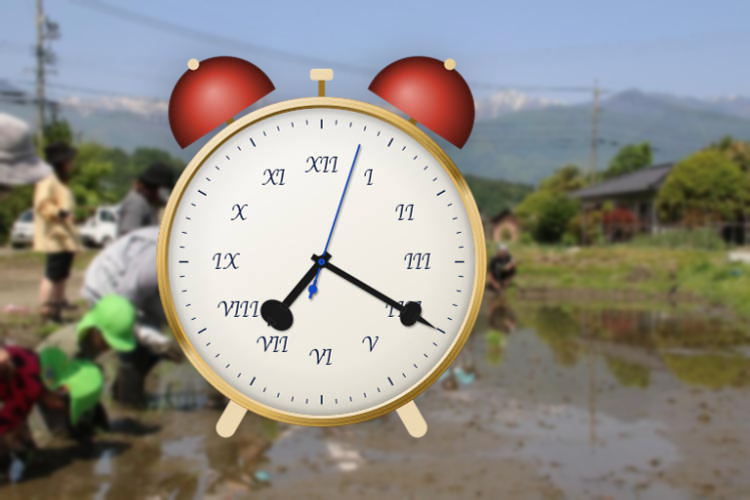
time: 7:20:03
